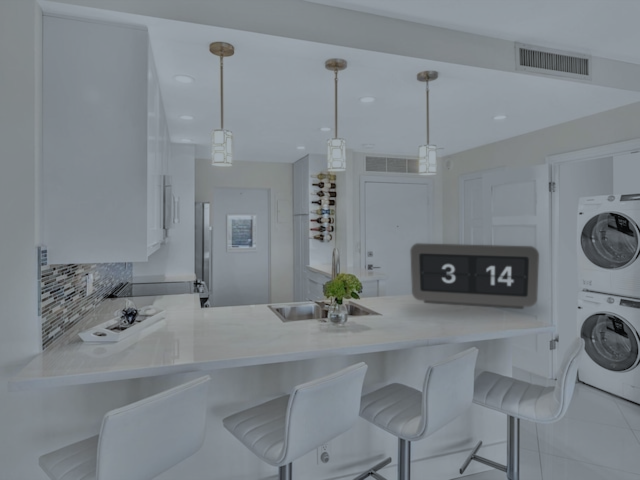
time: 3:14
